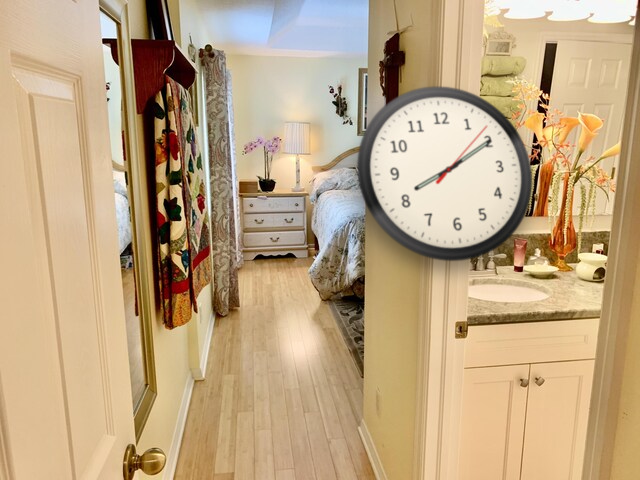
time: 8:10:08
